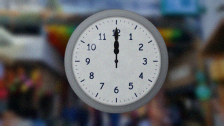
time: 12:00
